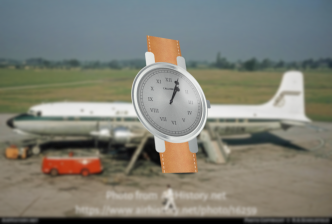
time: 1:04
